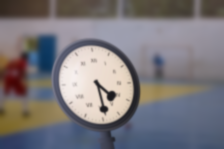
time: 4:29
